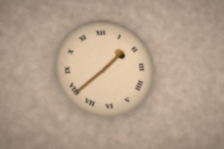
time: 1:39
